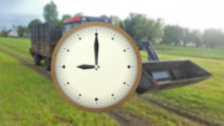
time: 9:00
